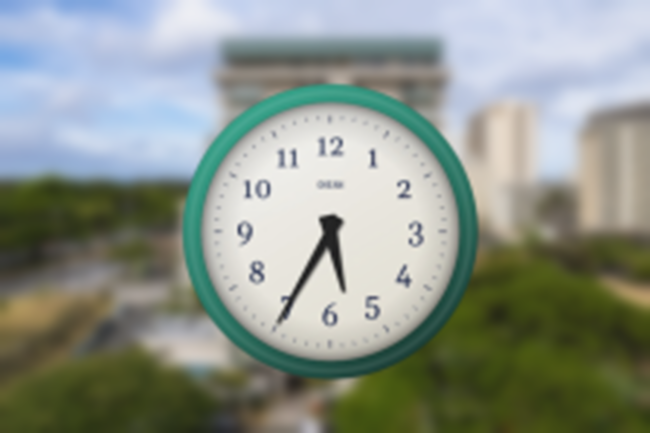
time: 5:35
